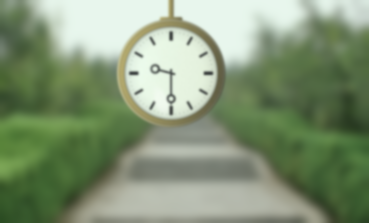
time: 9:30
